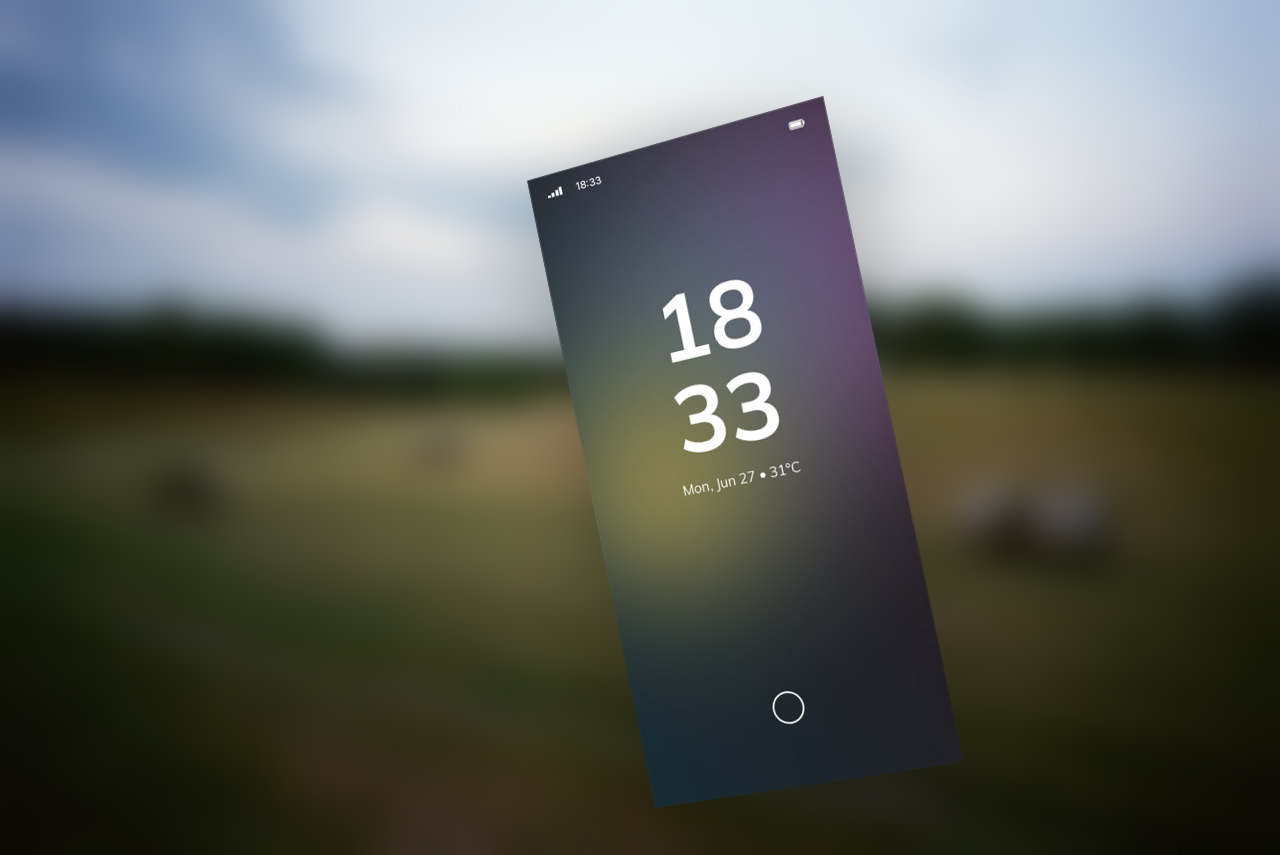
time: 18:33
